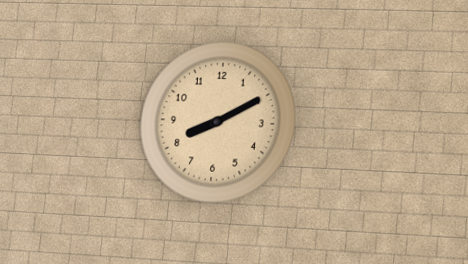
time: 8:10
